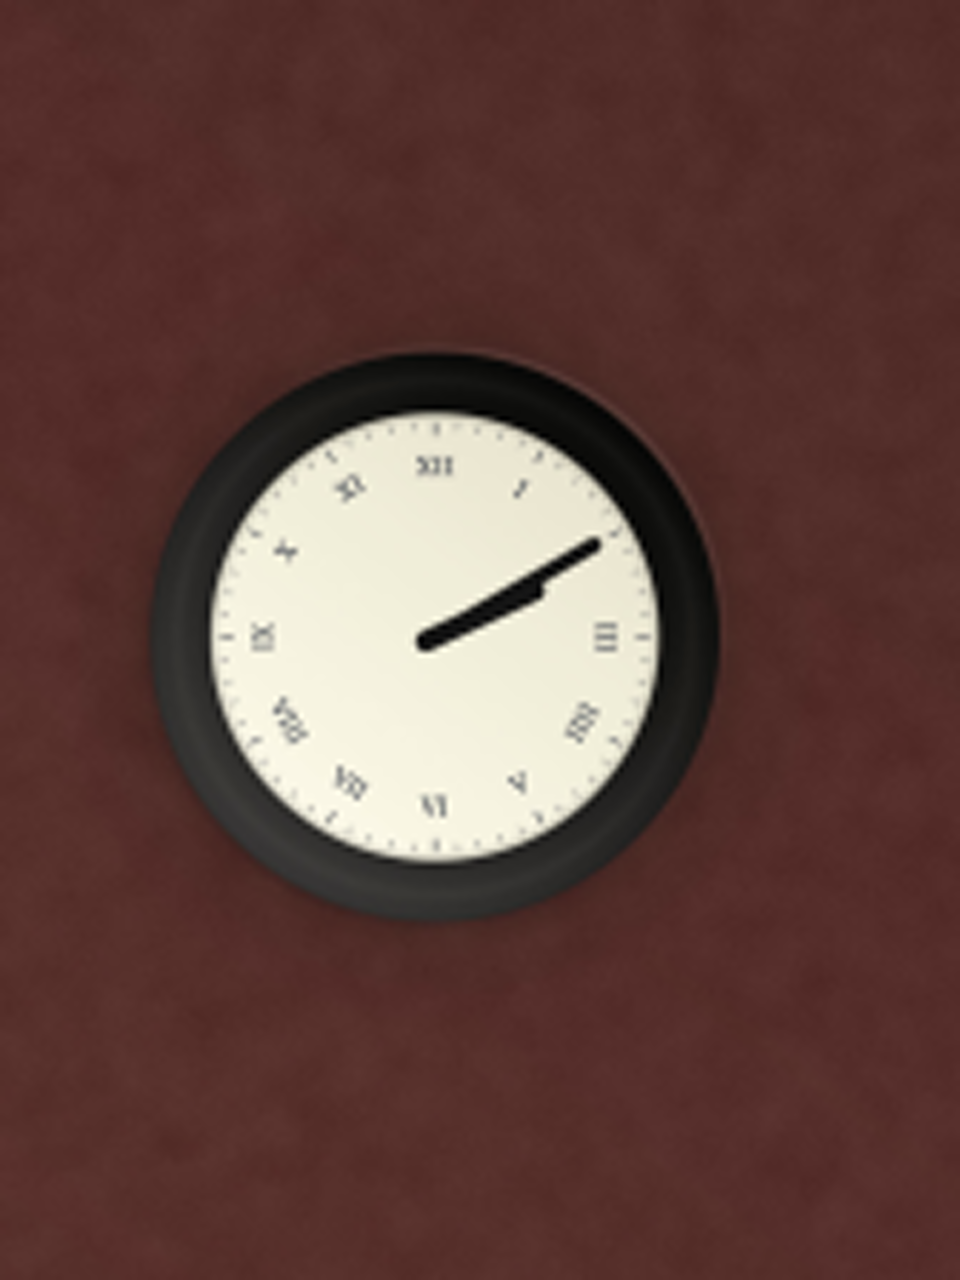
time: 2:10
